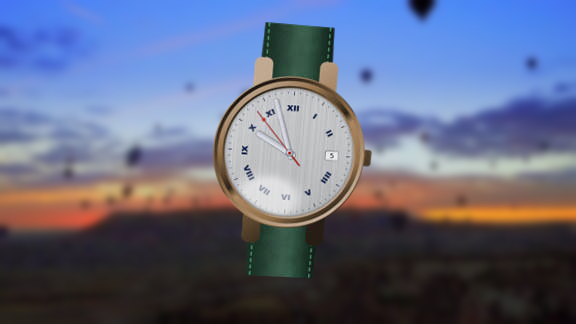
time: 9:56:53
